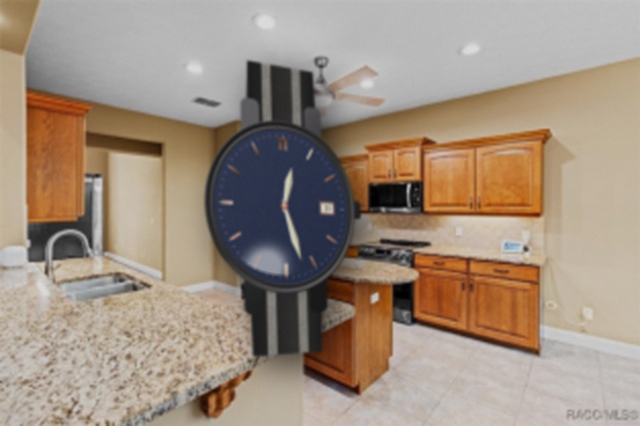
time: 12:27
